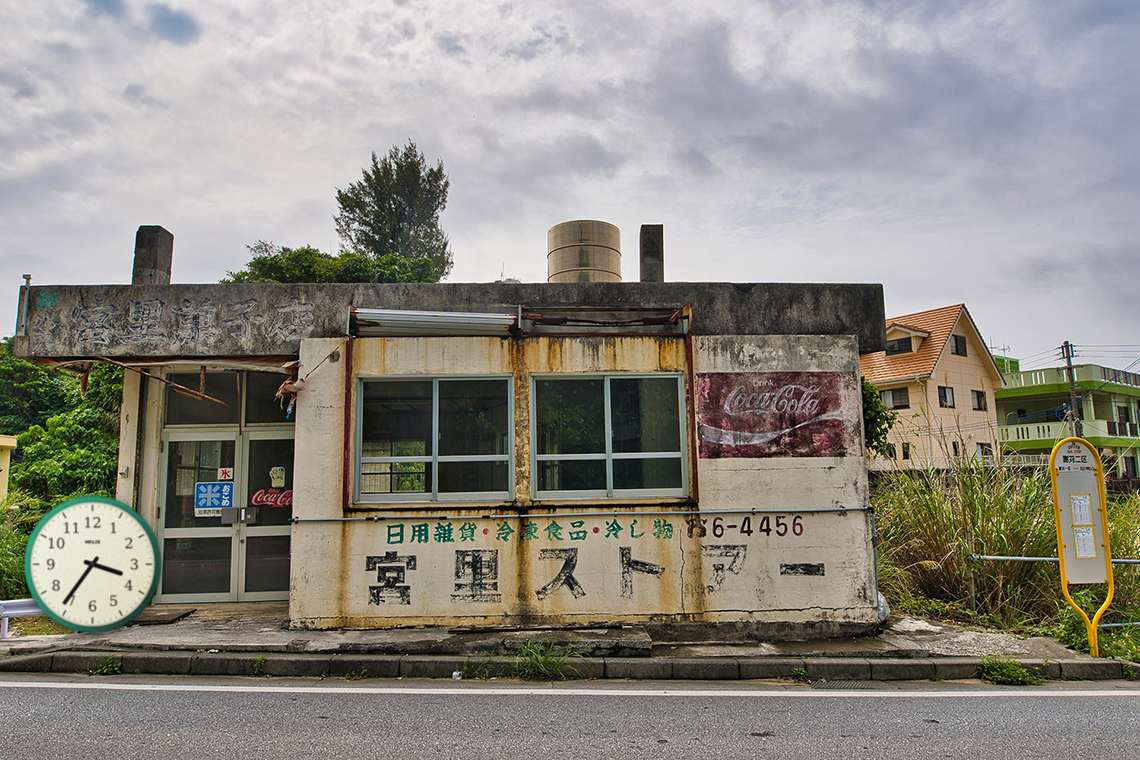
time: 3:36
